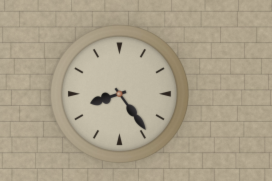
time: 8:24
